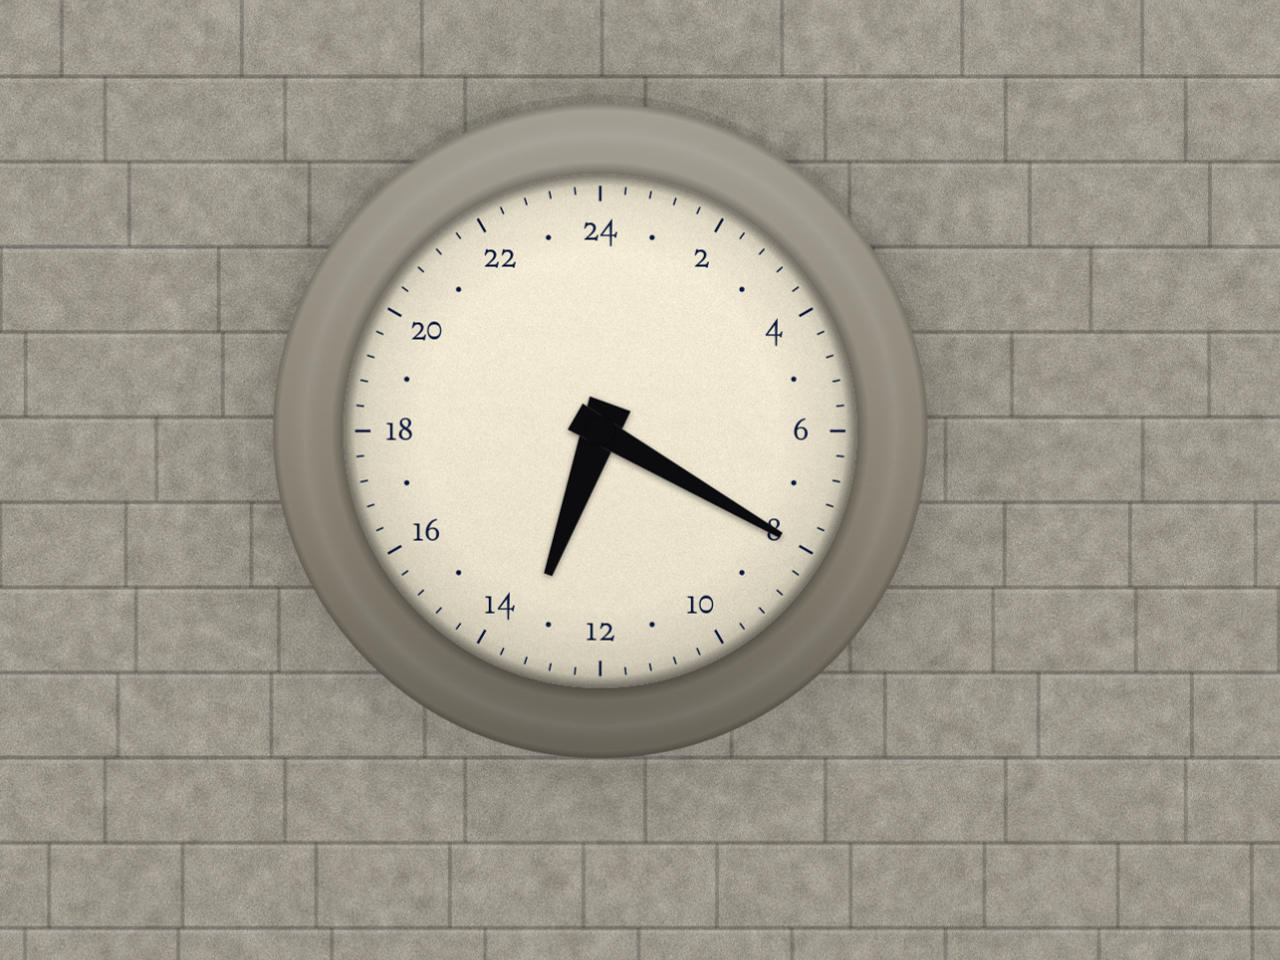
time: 13:20
